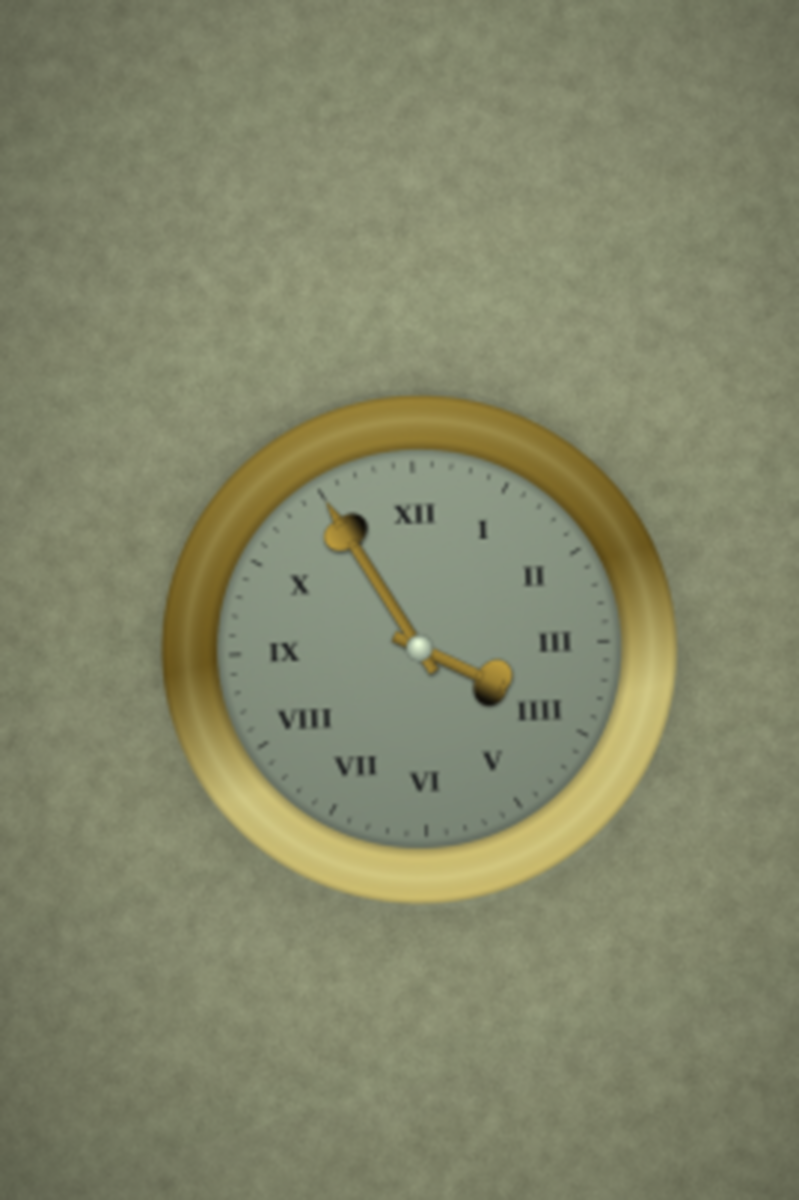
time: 3:55
